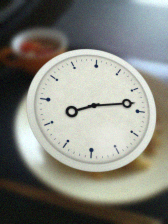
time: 8:13
